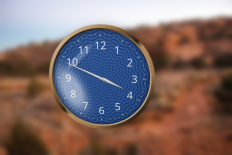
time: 3:49
